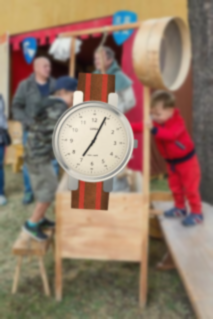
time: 7:04
